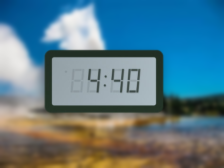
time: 4:40
